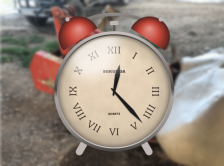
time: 12:23
